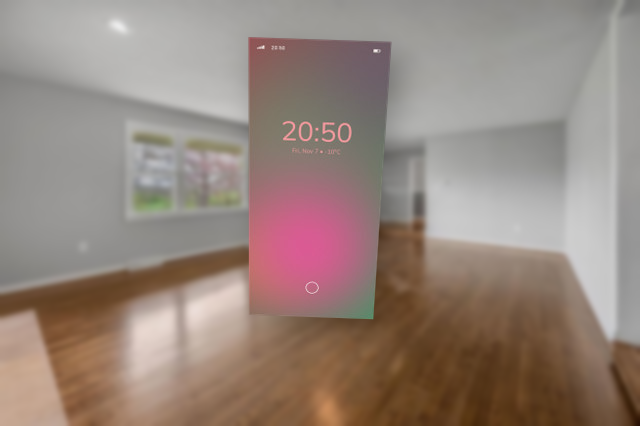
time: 20:50
